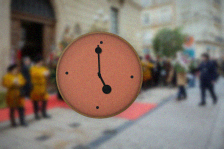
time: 4:59
